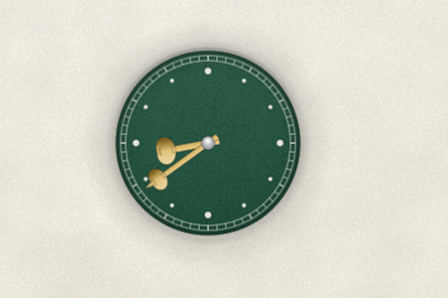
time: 8:39
